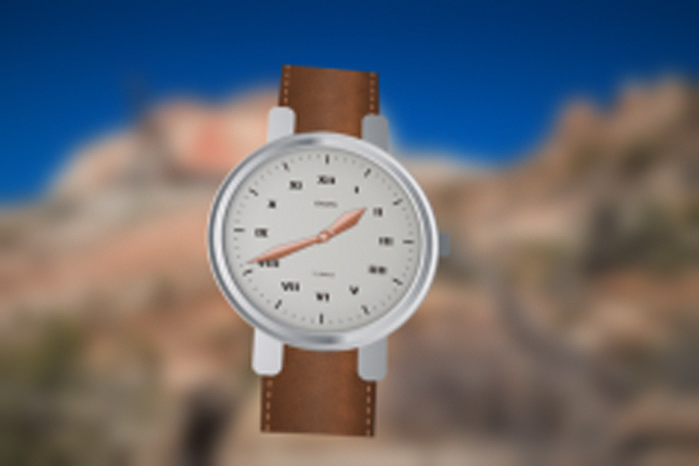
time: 1:41
